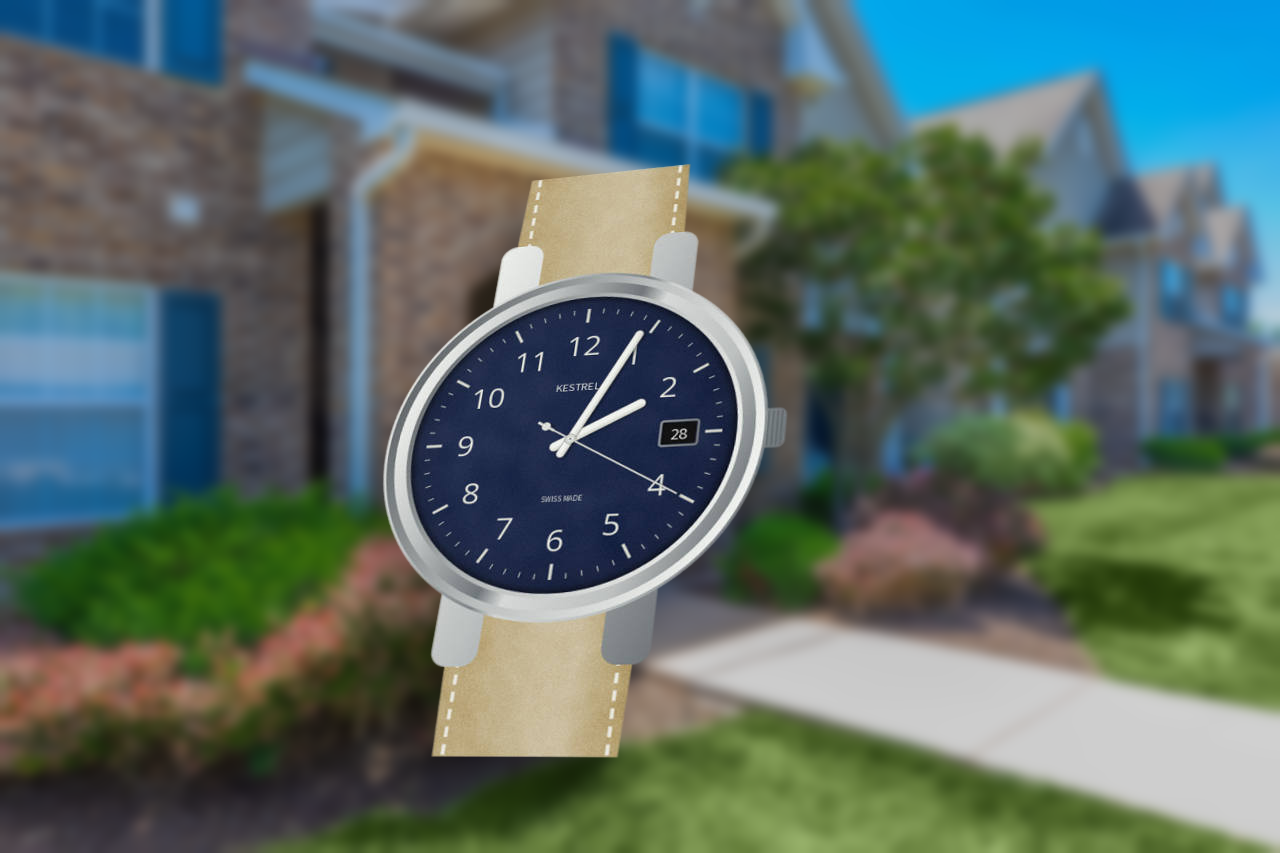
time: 2:04:20
